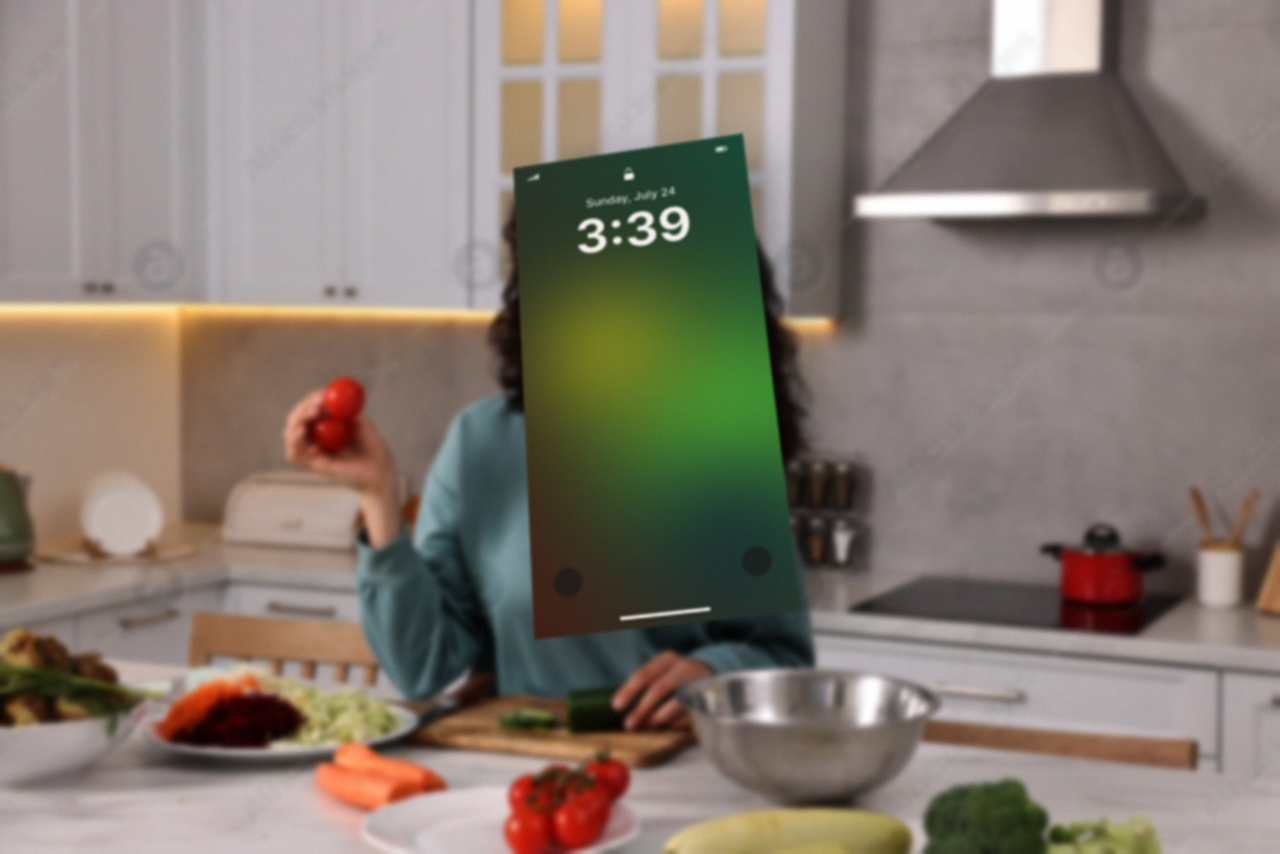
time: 3:39
